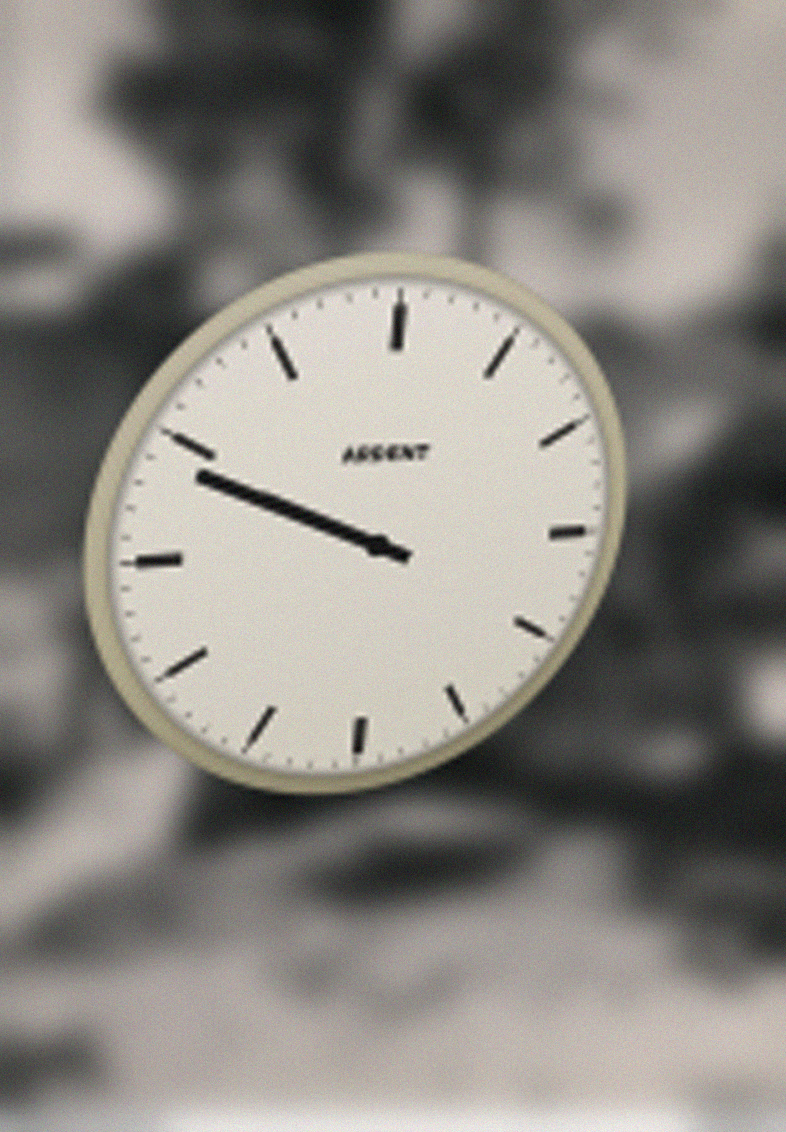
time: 9:49
